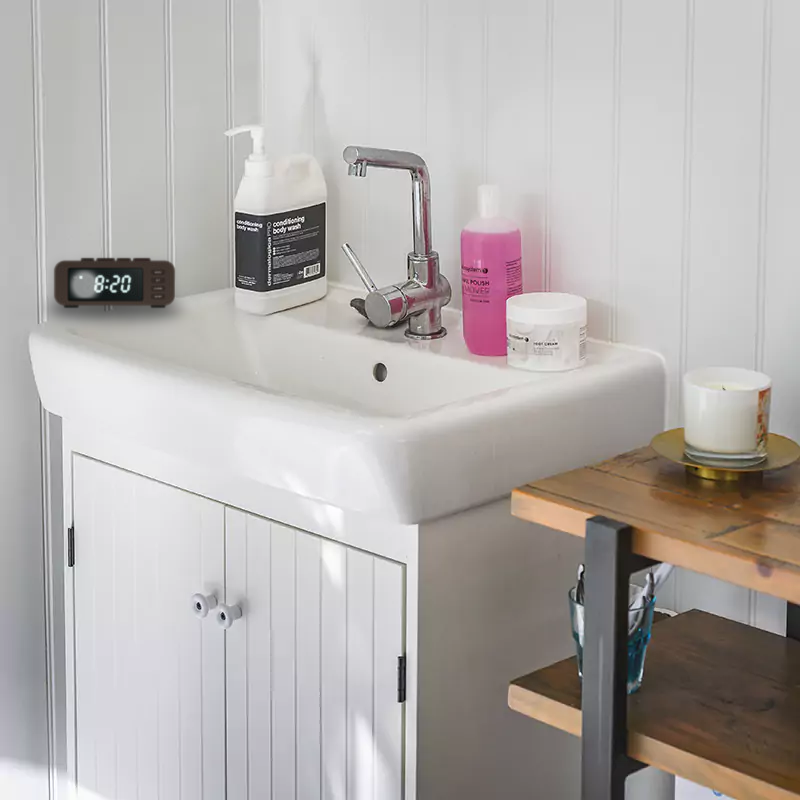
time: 8:20
